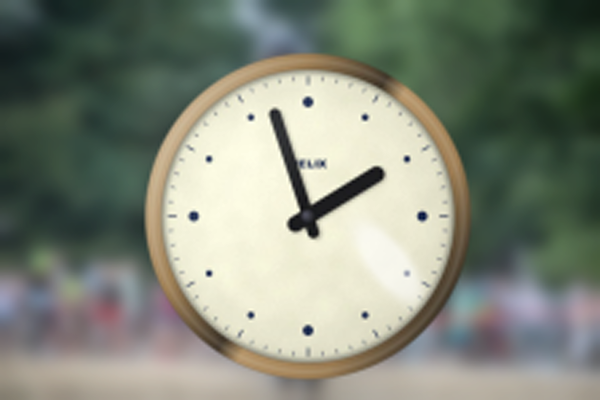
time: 1:57
